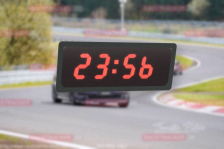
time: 23:56
